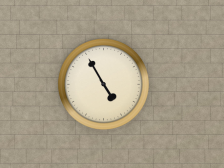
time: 4:55
